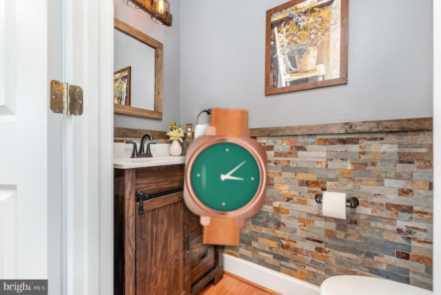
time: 3:08
